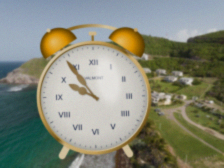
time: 9:54
